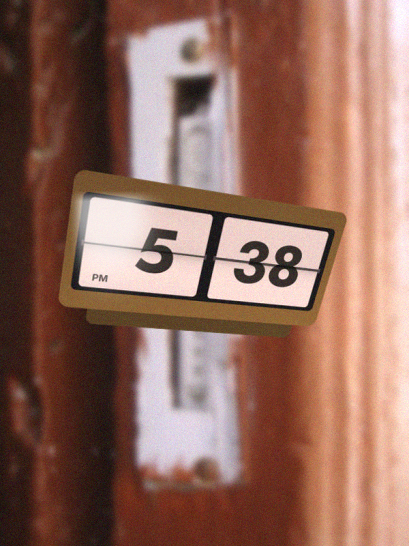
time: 5:38
